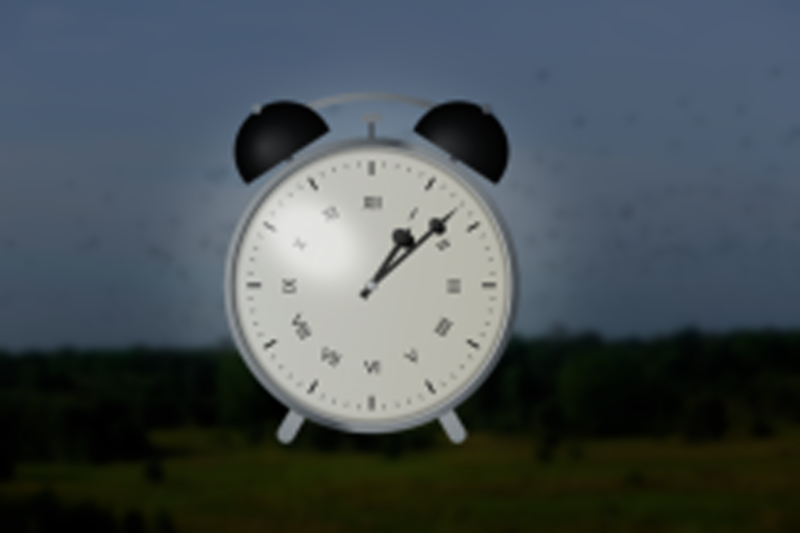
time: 1:08
